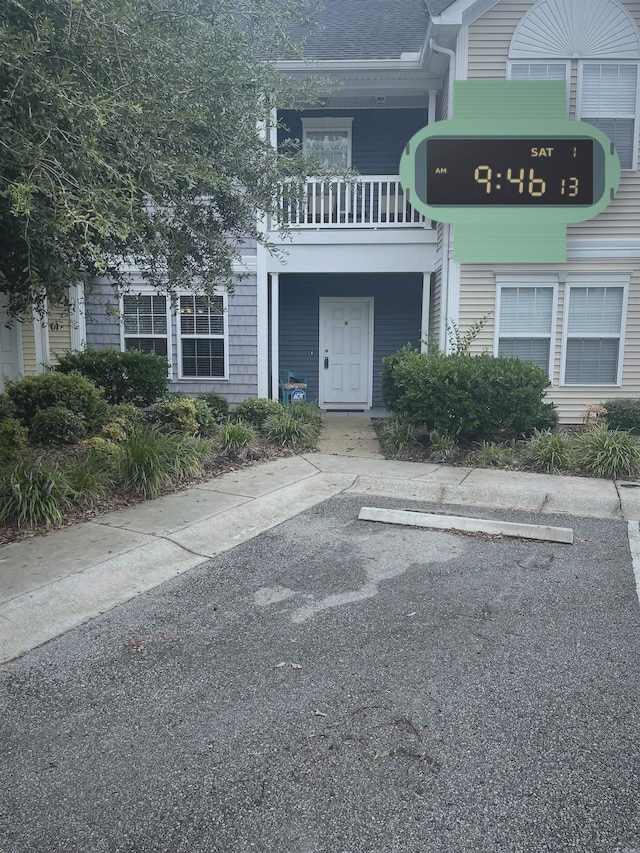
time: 9:46:13
